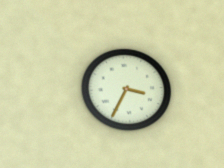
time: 3:35
